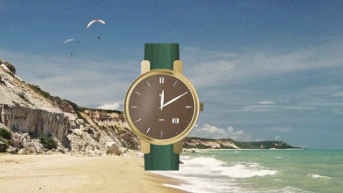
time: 12:10
